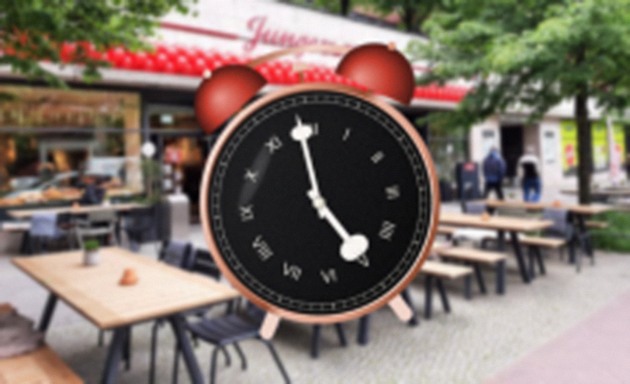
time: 4:59
